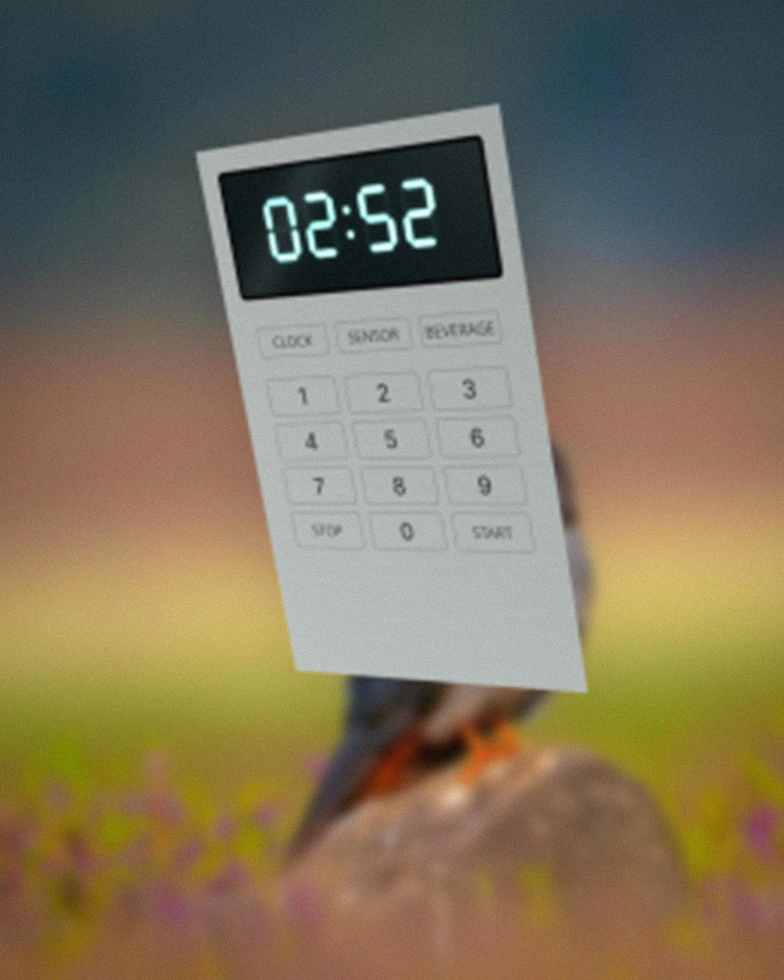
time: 2:52
